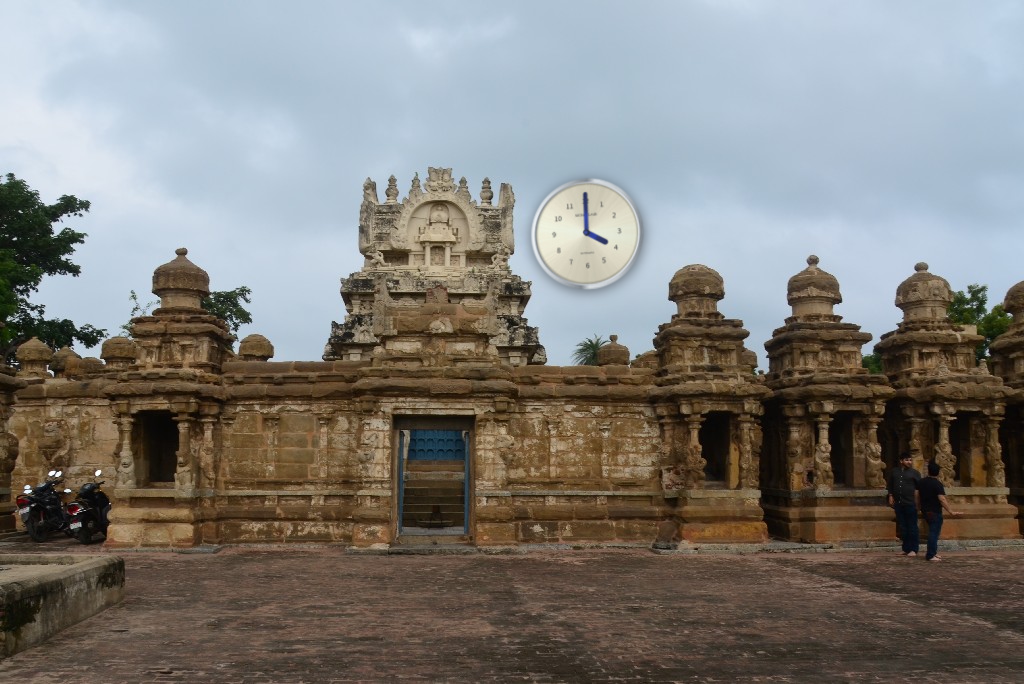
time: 4:00
